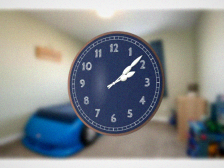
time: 2:08
